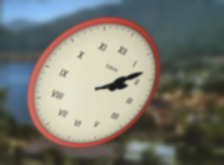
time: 2:08
